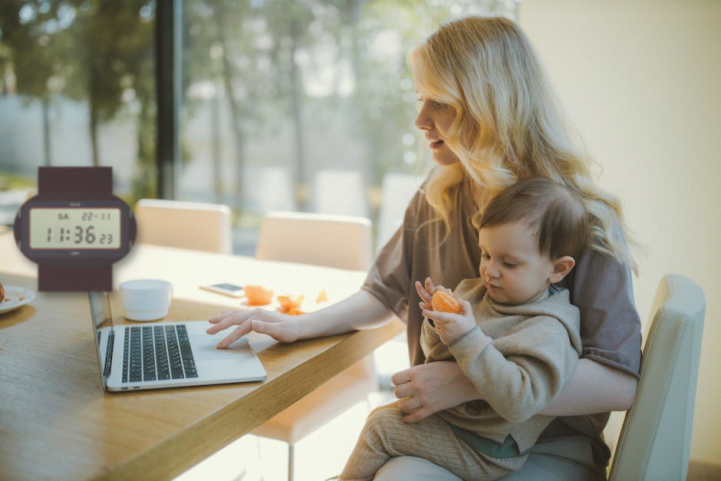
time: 11:36
